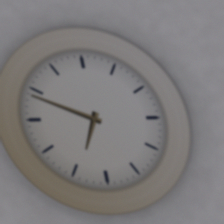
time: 6:49
